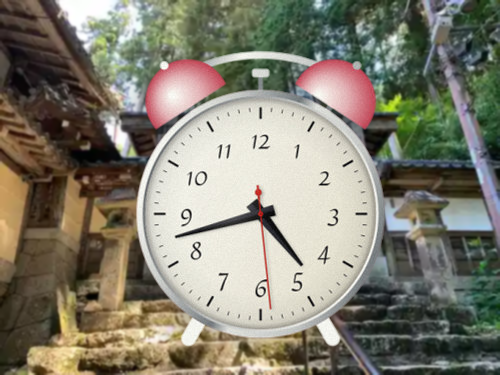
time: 4:42:29
